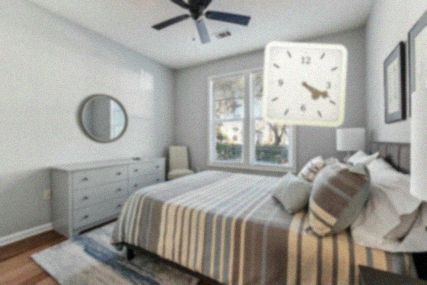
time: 4:19
